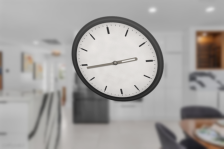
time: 2:44
